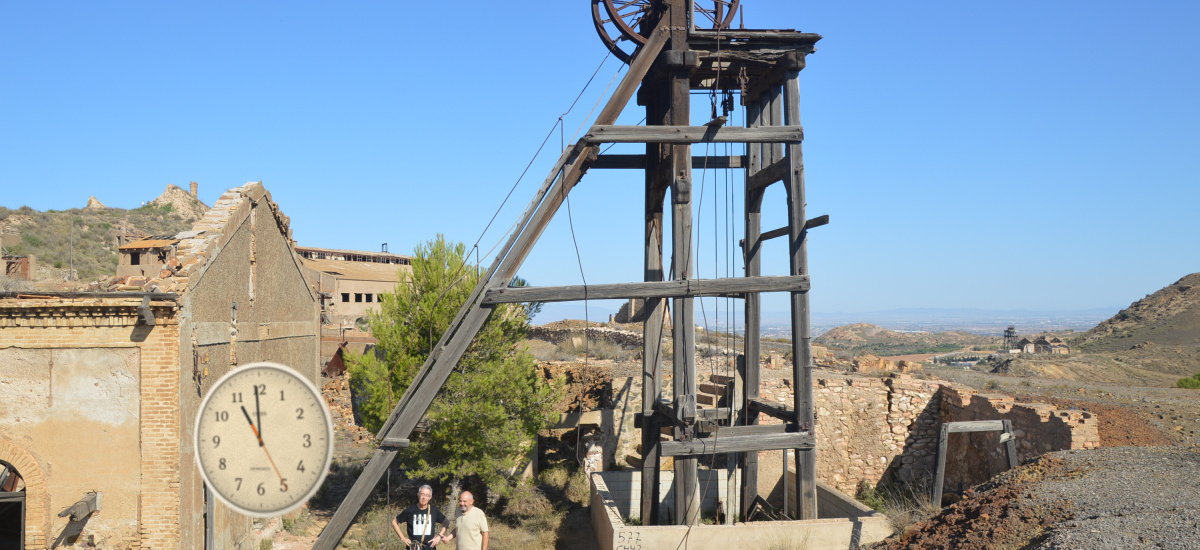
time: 10:59:25
